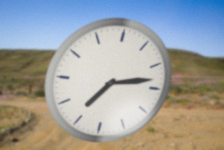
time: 7:13
